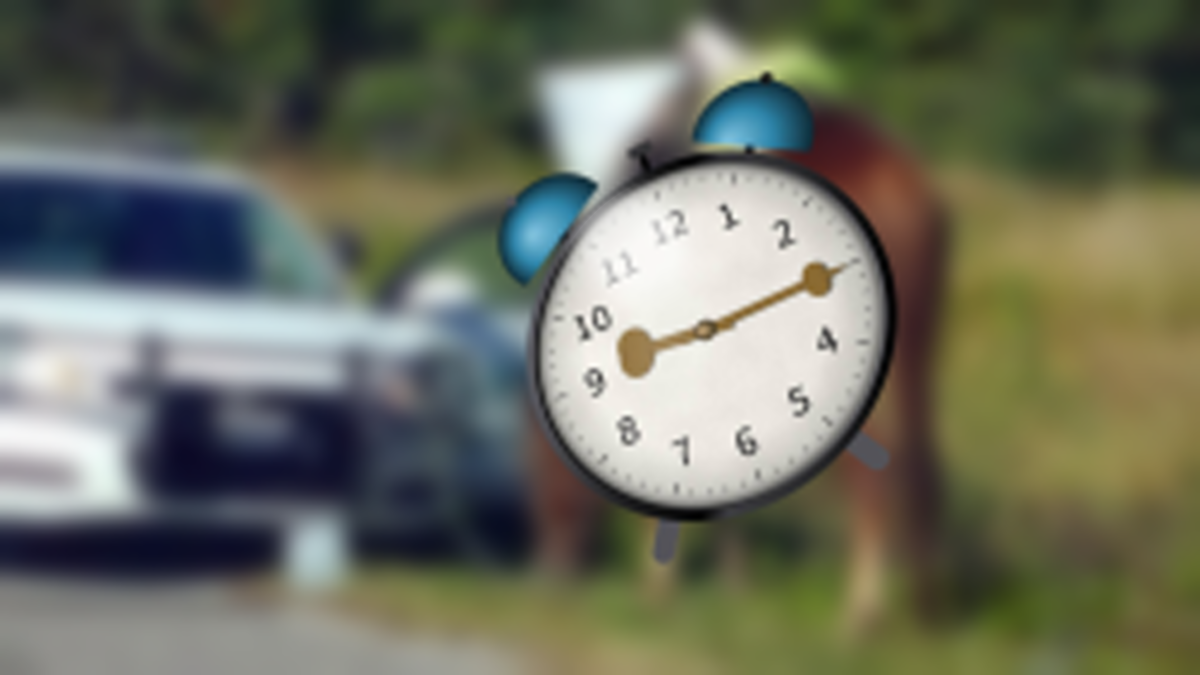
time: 9:15
